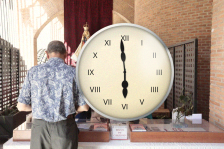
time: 5:59
